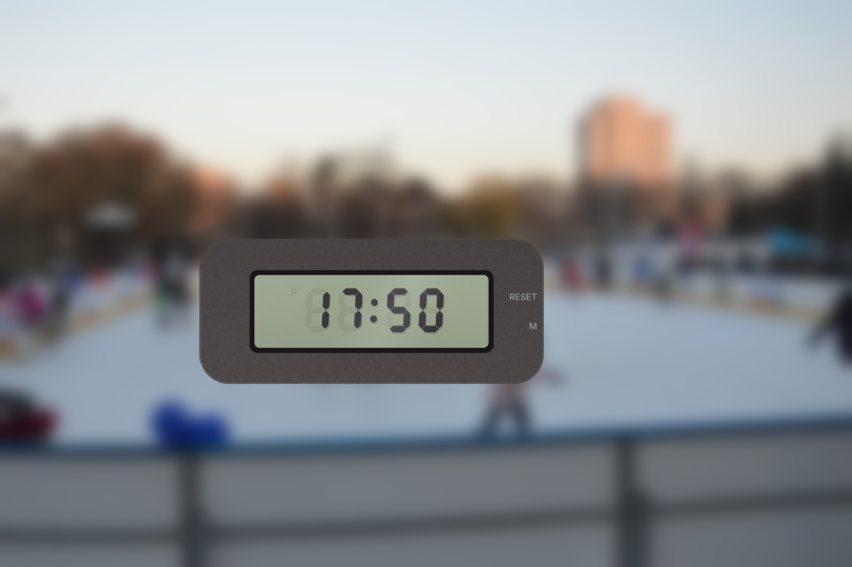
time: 17:50
